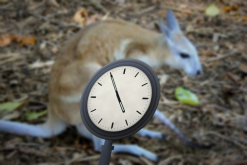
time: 4:55
